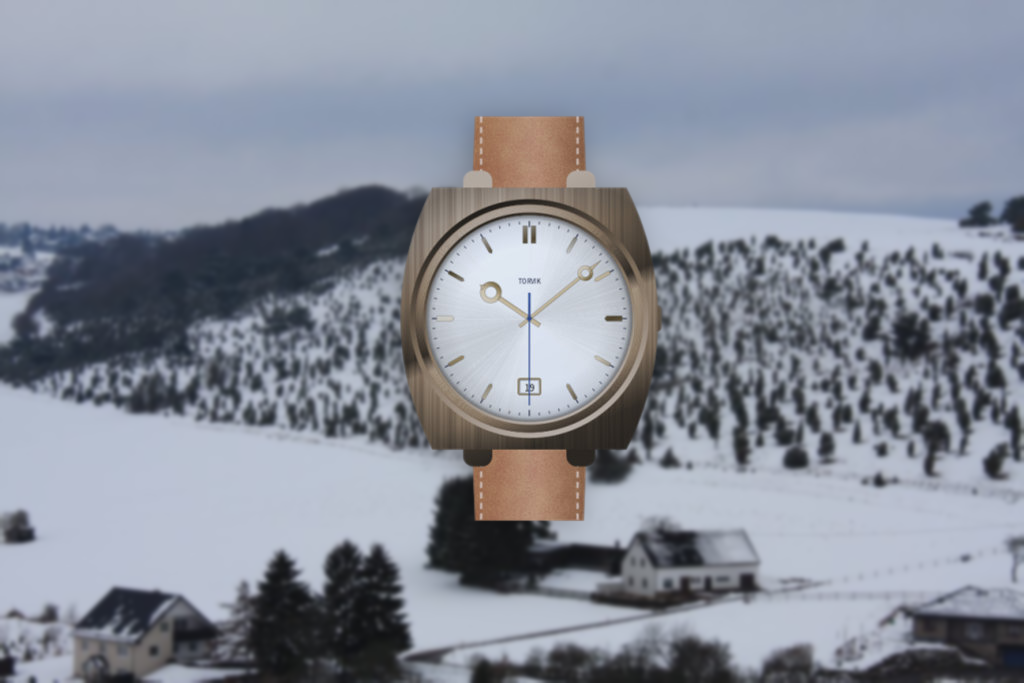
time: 10:08:30
